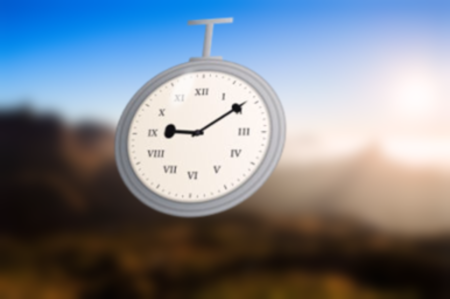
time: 9:09
